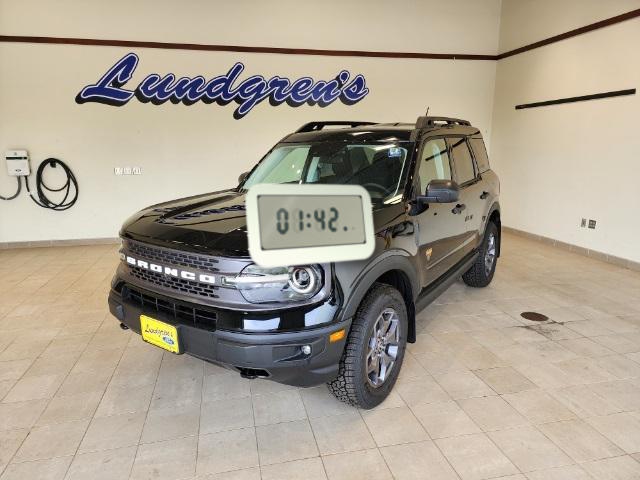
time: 1:42
